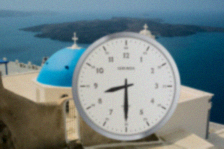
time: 8:30
